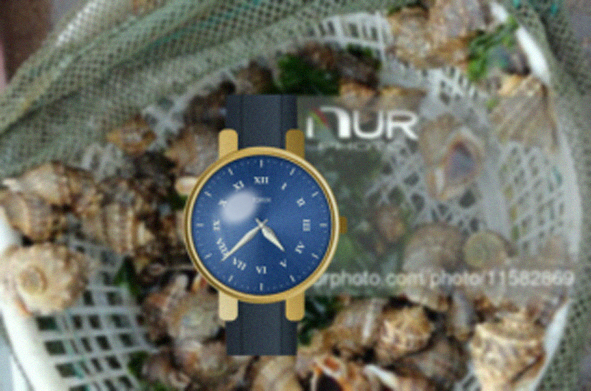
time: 4:38
